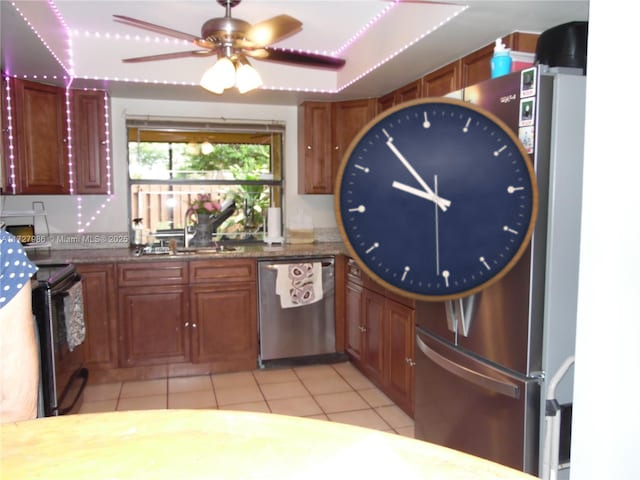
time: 9:54:31
